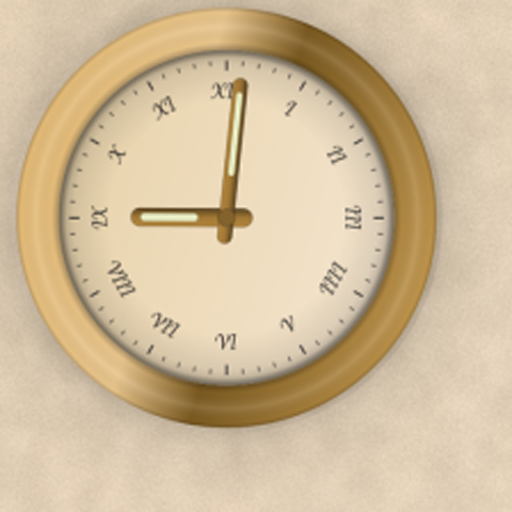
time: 9:01
